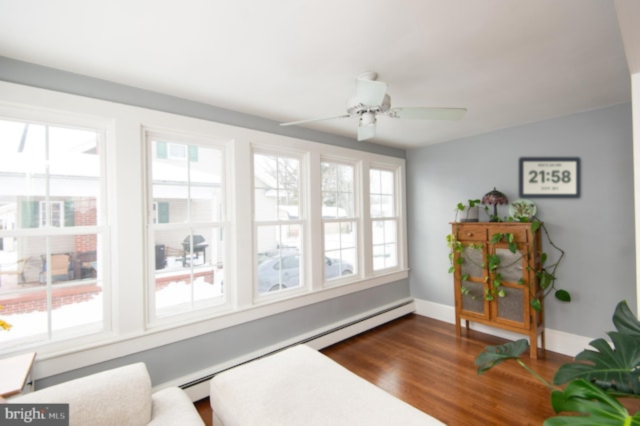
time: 21:58
